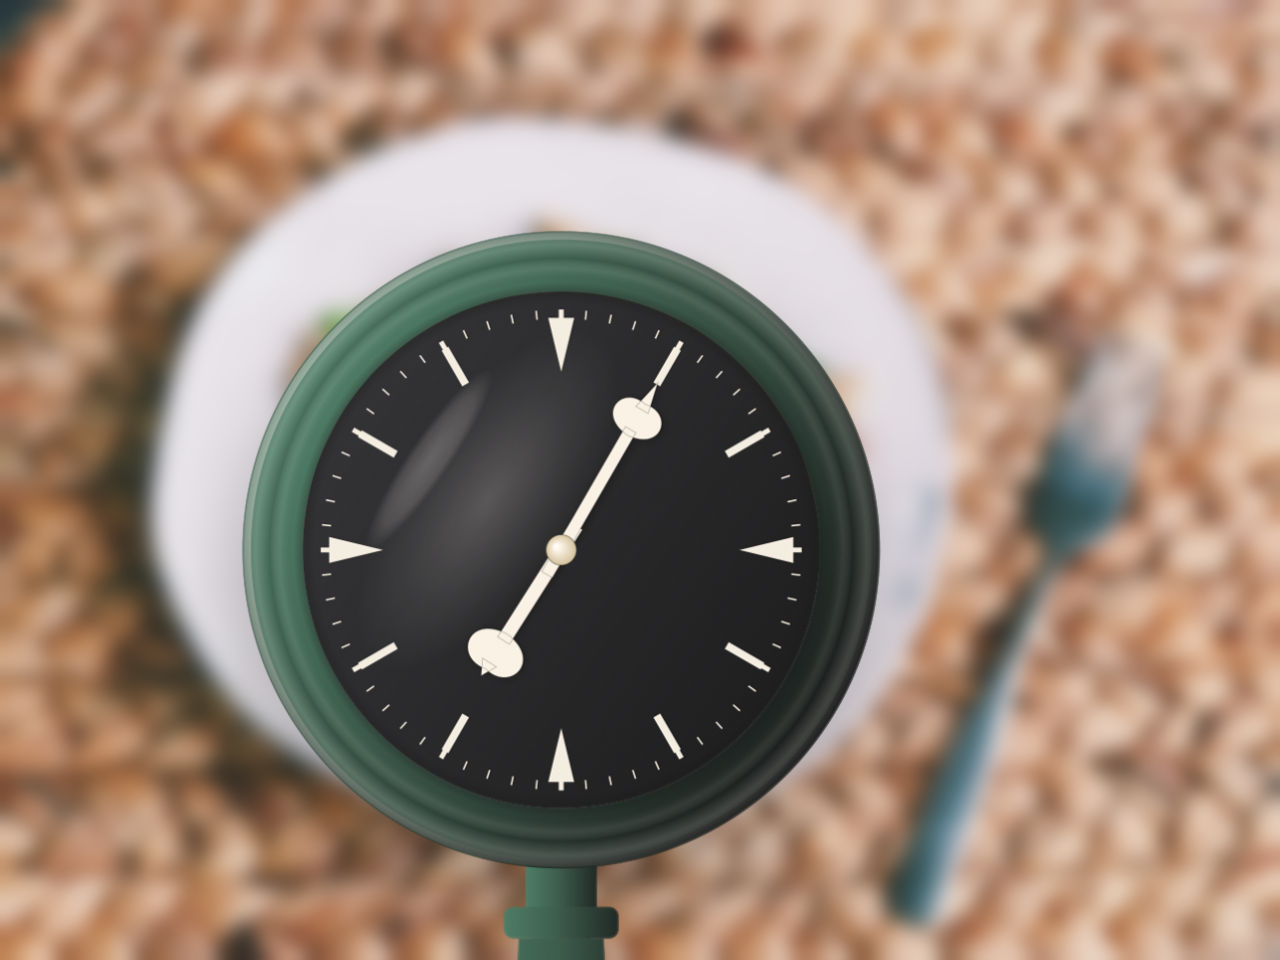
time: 7:05
